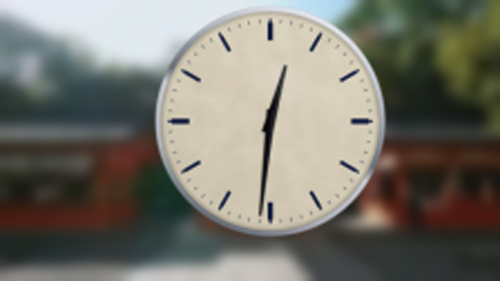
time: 12:31
